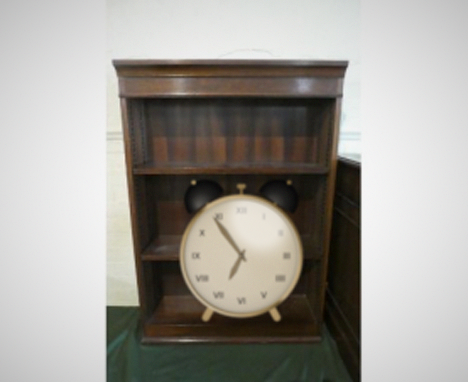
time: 6:54
